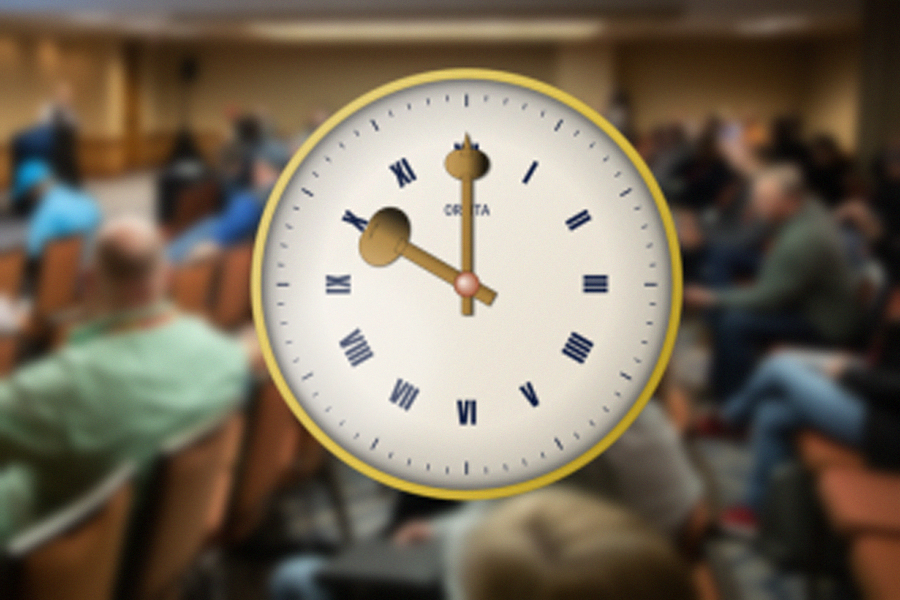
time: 10:00
